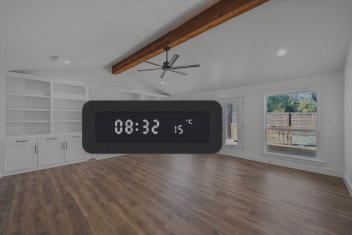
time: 8:32
